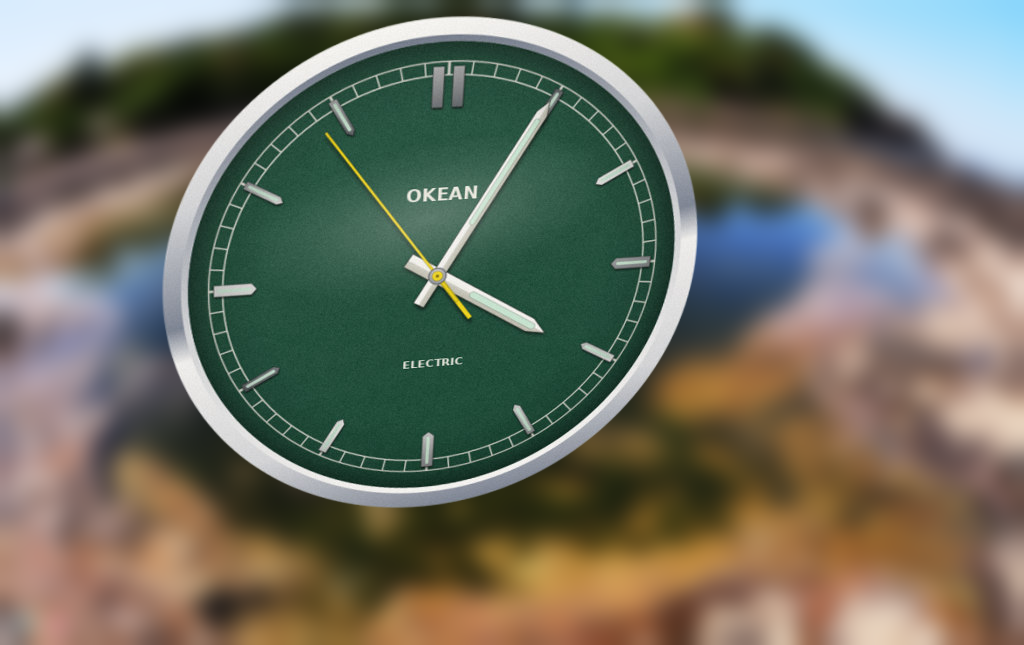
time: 4:04:54
